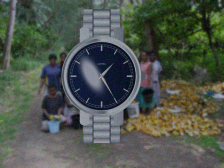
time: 1:25
